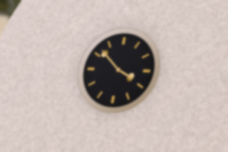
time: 3:52
